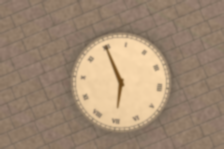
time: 7:00
